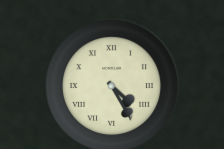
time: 4:25
